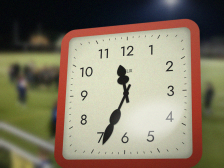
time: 11:34
